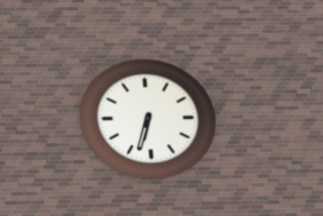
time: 6:33
